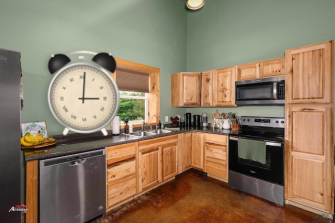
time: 3:01
